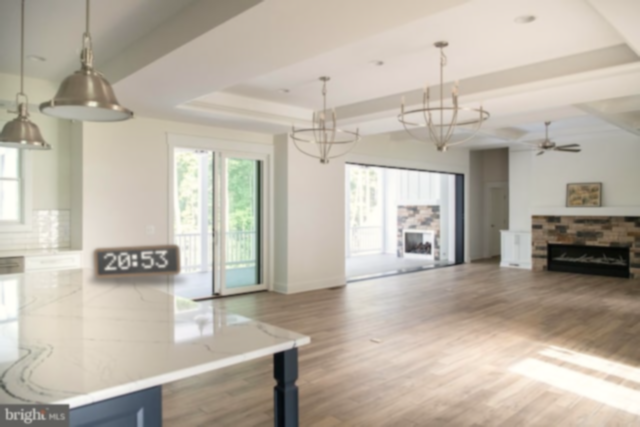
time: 20:53
